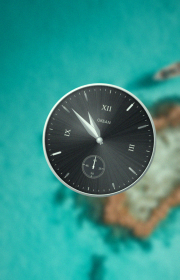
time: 10:51
